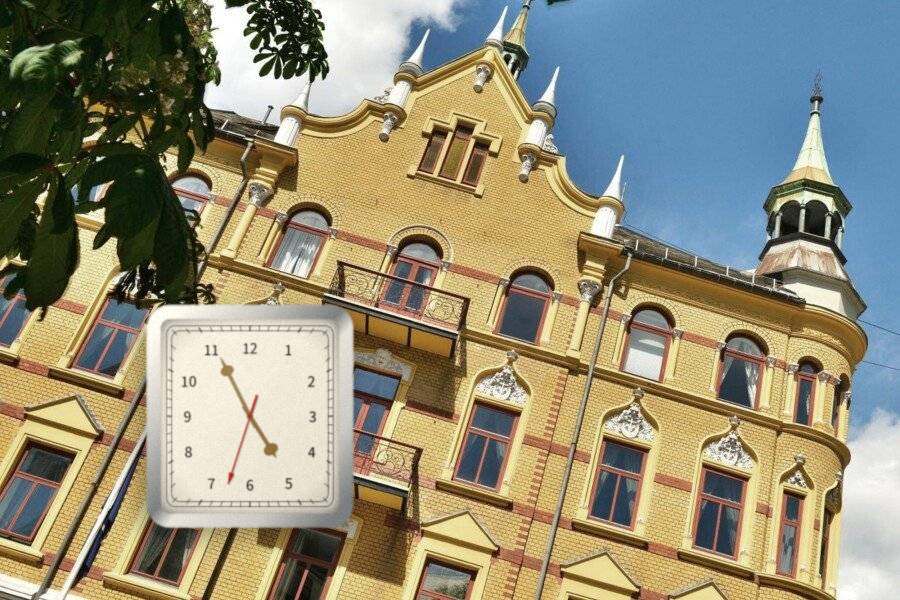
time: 4:55:33
